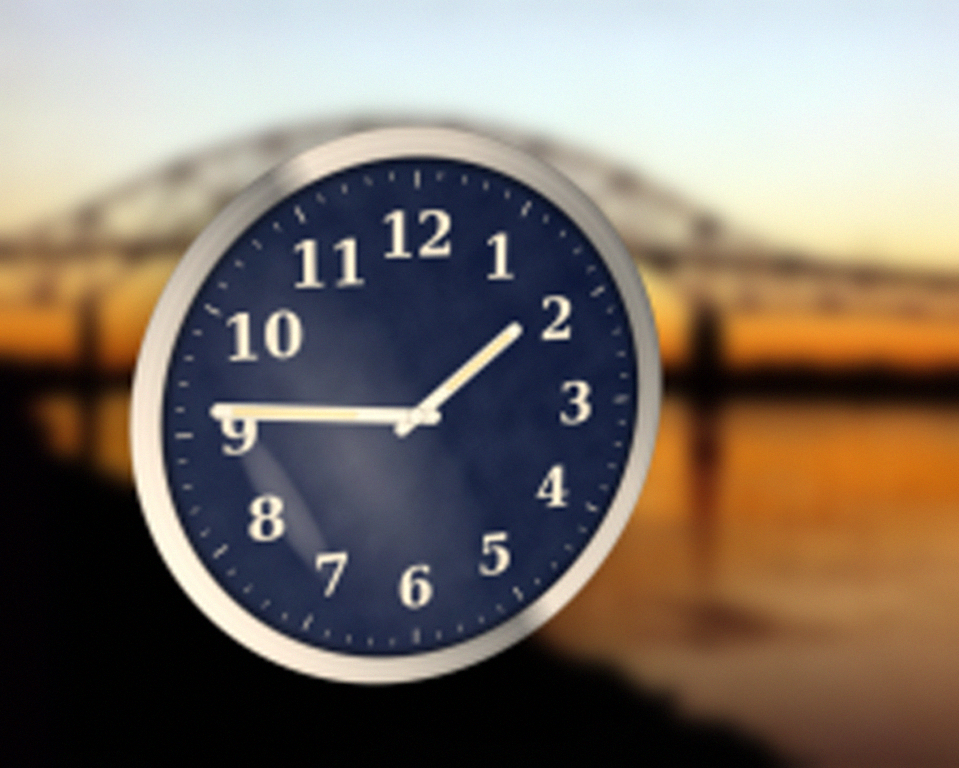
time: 1:46
